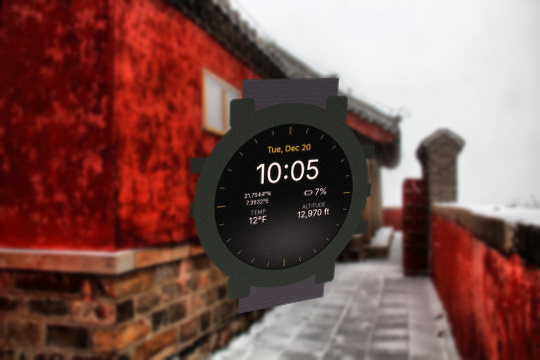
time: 10:05
